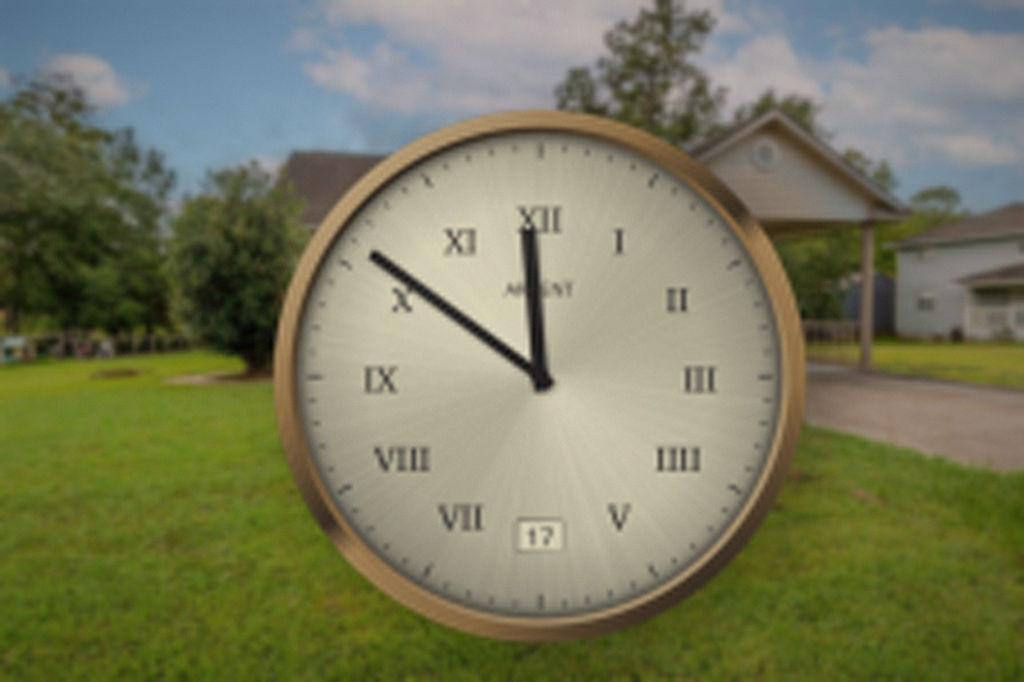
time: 11:51
